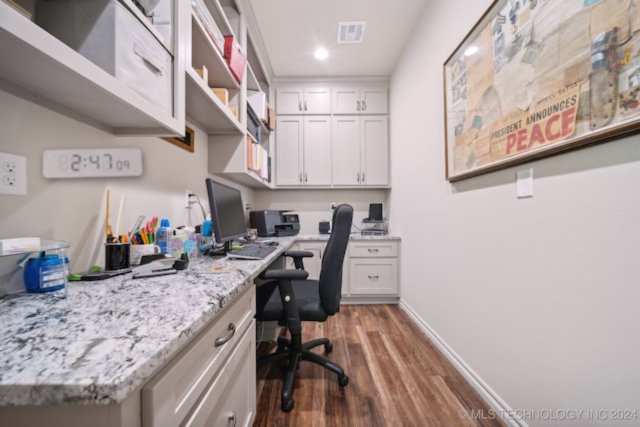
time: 2:47
